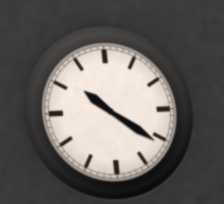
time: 10:21
